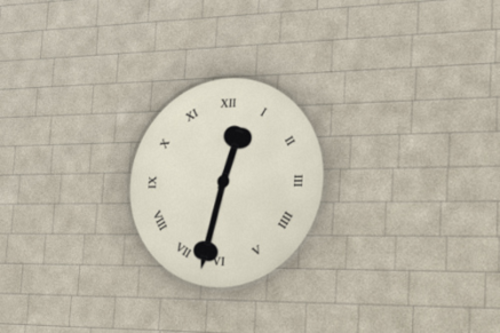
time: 12:32
